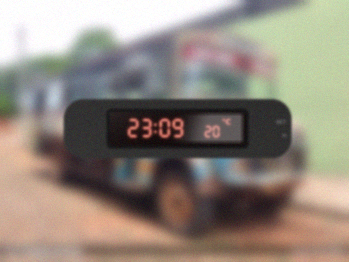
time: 23:09
